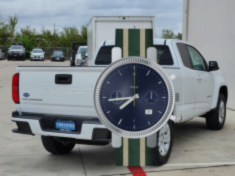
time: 7:44
